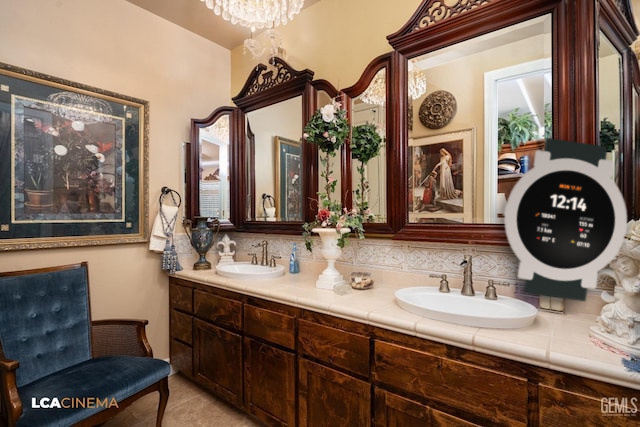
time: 12:14
